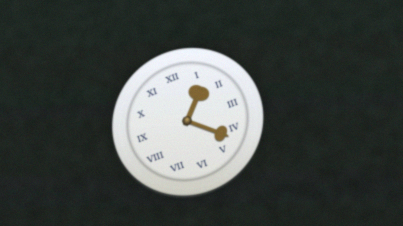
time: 1:22
